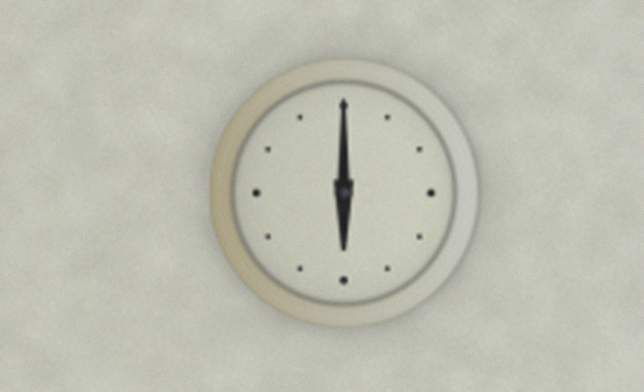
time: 6:00
